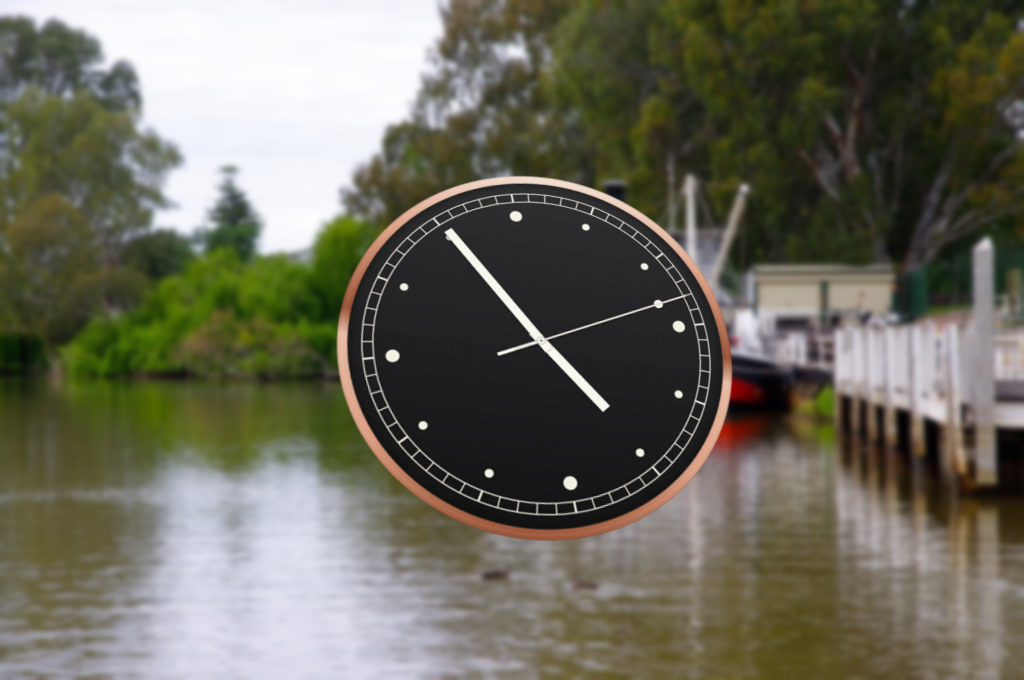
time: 4:55:13
